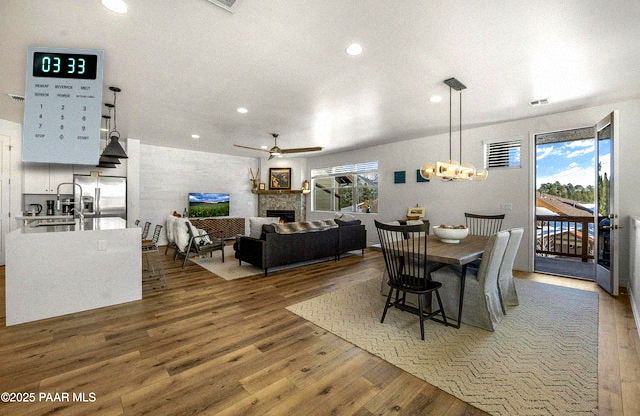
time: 3:33
